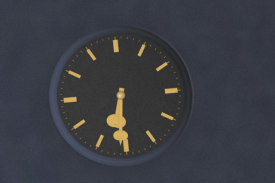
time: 6:31
